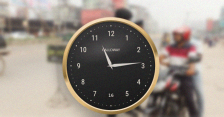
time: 11:14
